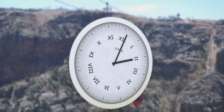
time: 2:01
